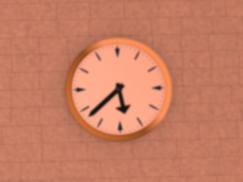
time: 5:38
